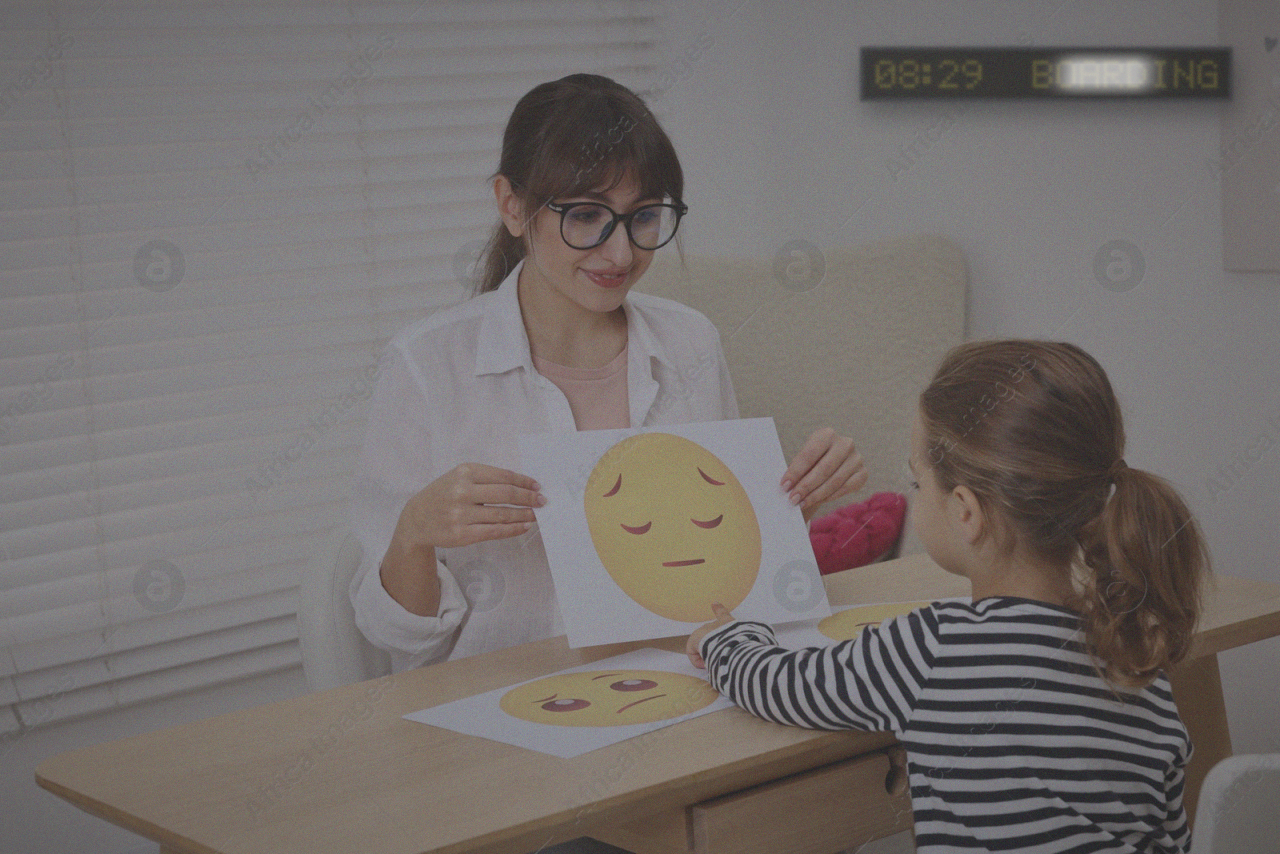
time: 8:29
